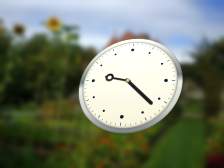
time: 9:22
